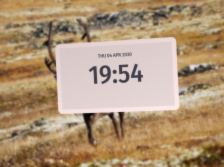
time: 19:54
